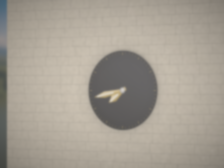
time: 7:43
